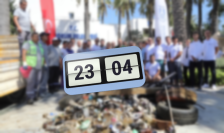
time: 23:04
